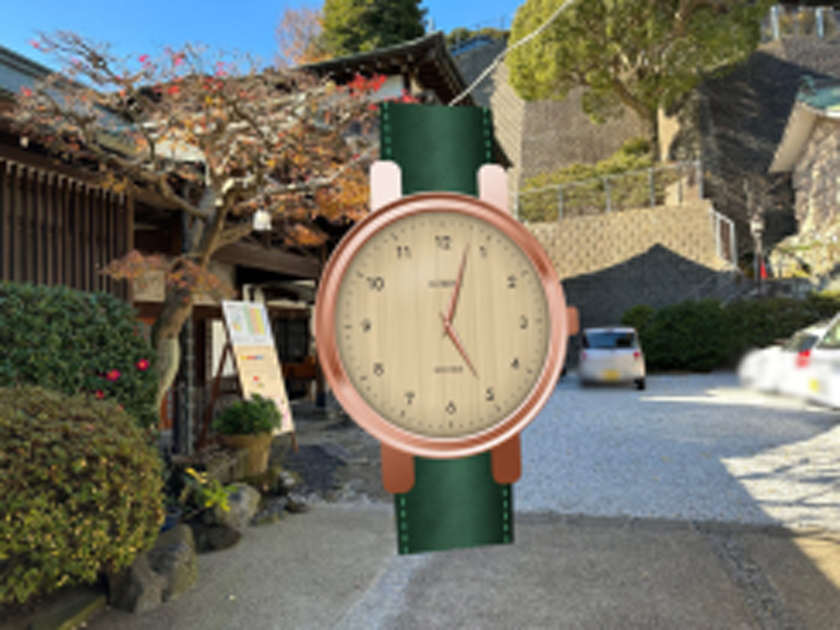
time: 5:03
